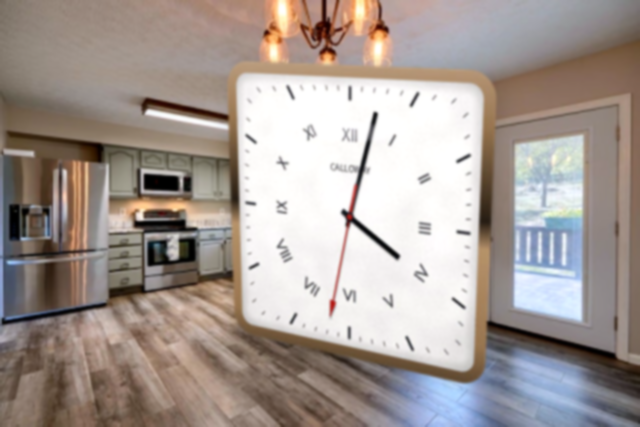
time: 4:02:32
